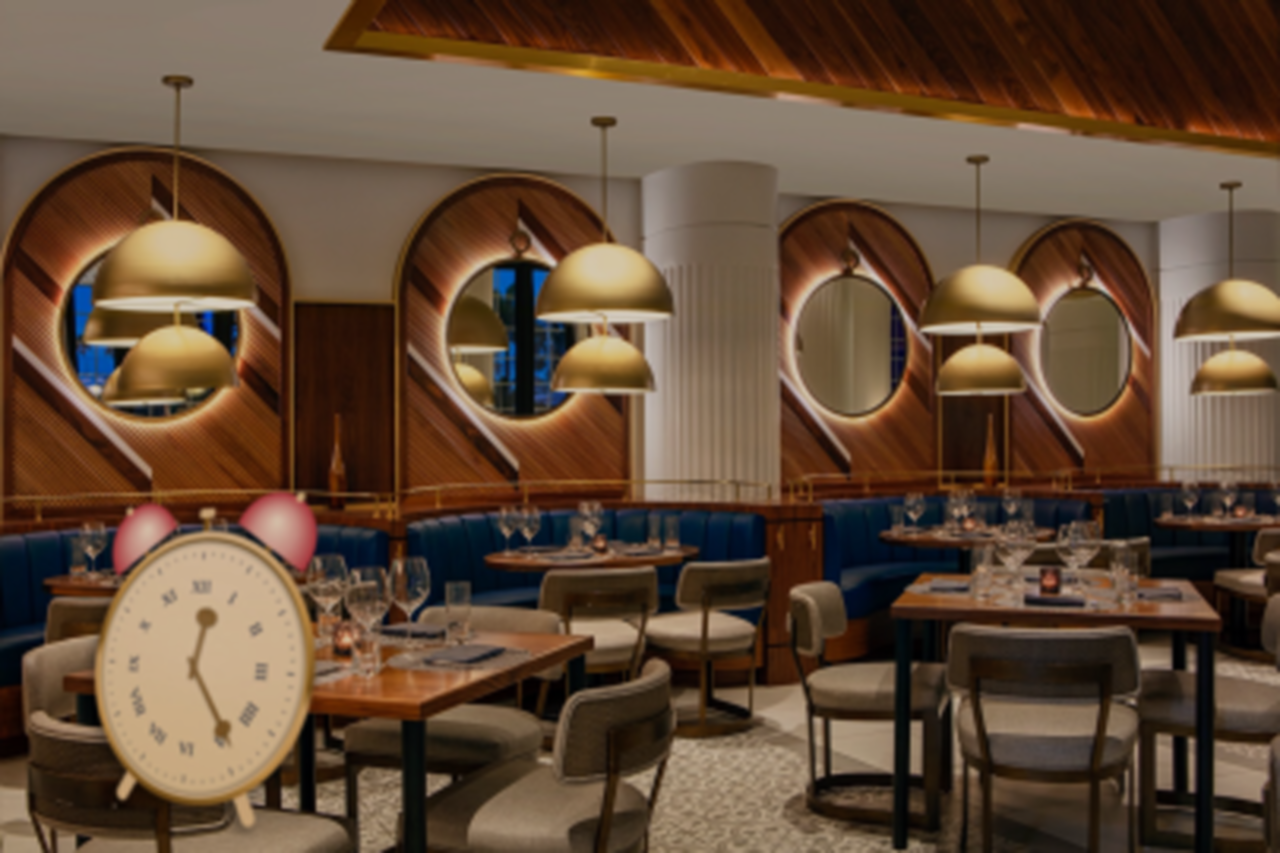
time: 12:24
